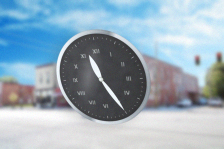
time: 11:25
